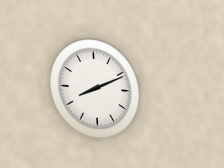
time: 8:11
